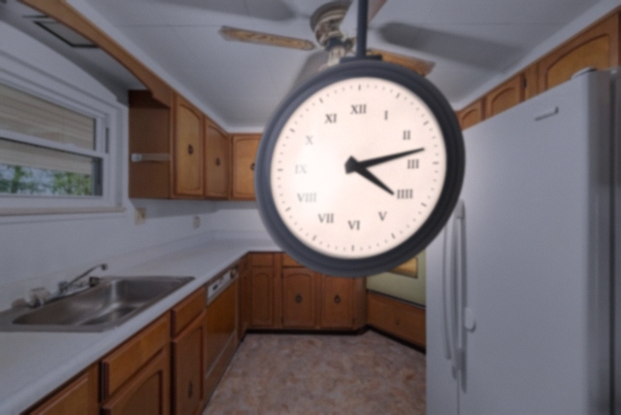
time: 4:13
